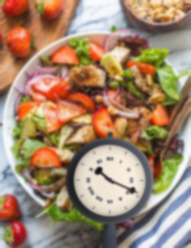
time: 10:19
